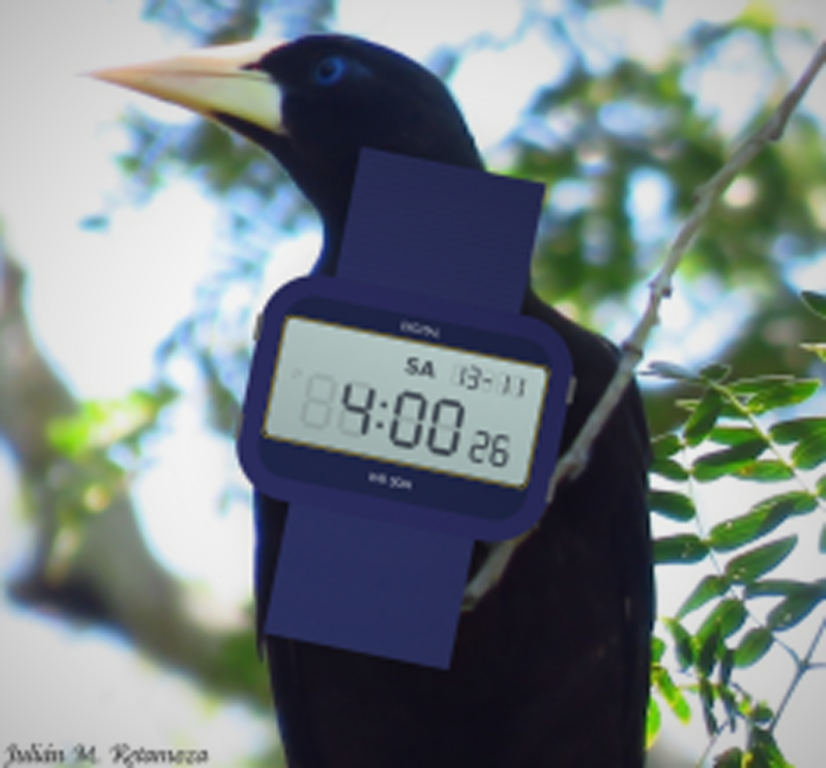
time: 4:00:26
